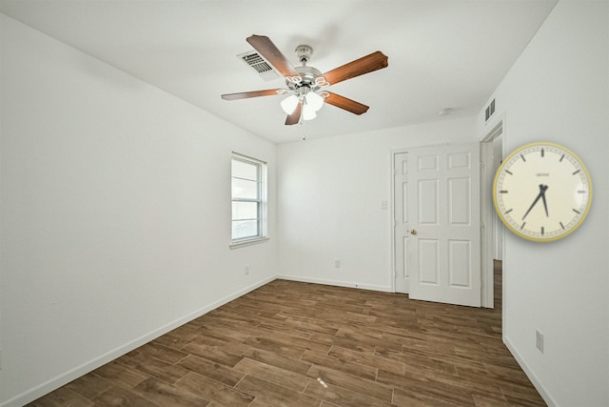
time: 5:36
